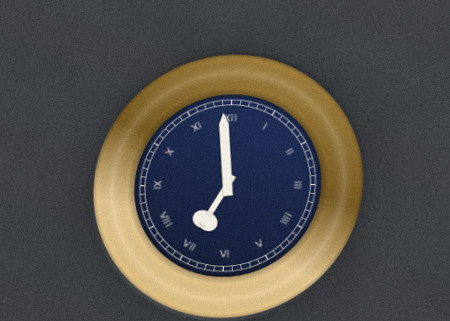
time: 6:59
